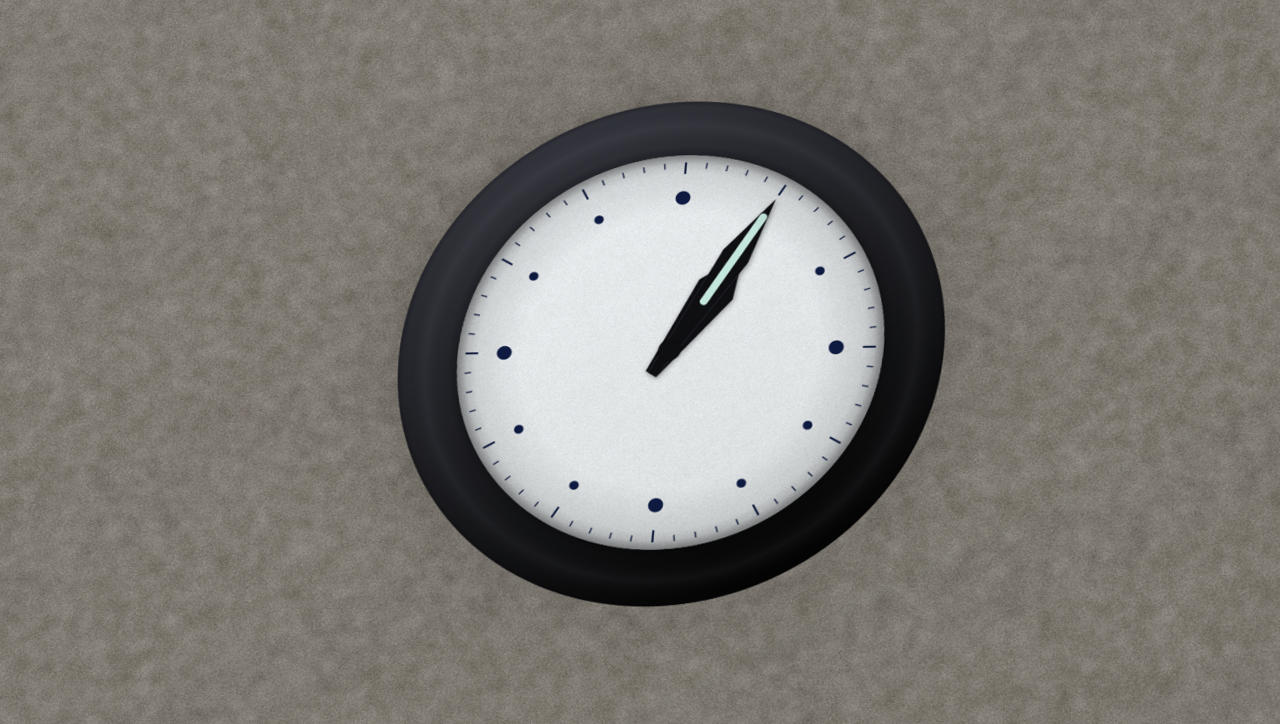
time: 1:05
